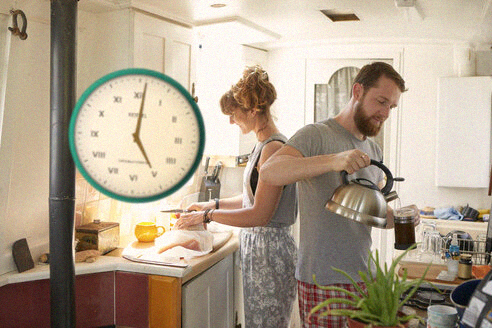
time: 5:01
